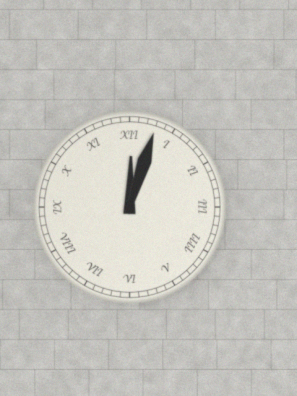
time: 12:03
